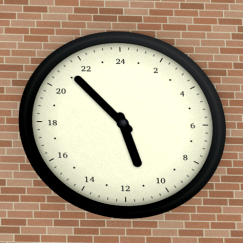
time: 10:53
